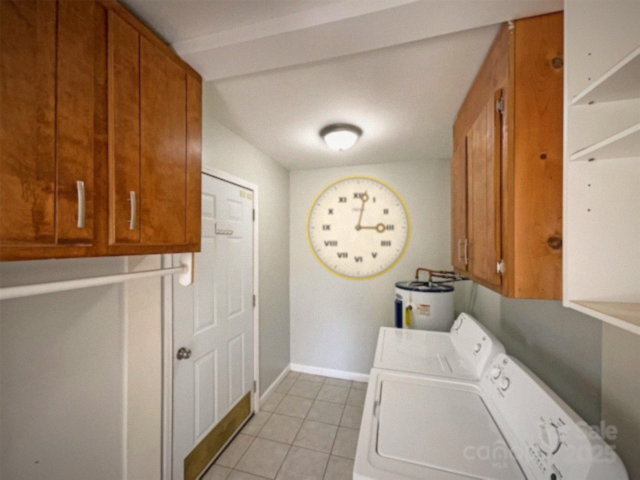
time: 3:02
